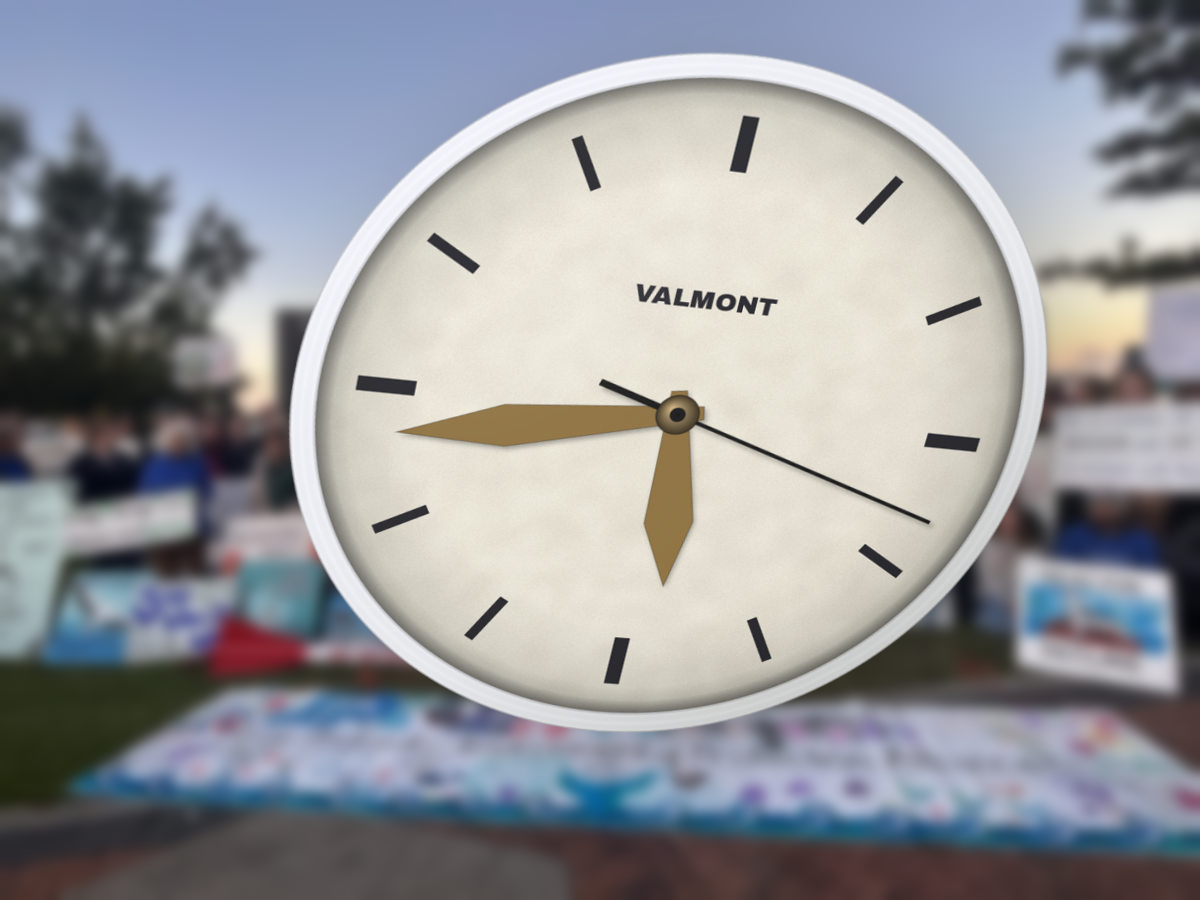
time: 5:43:18
